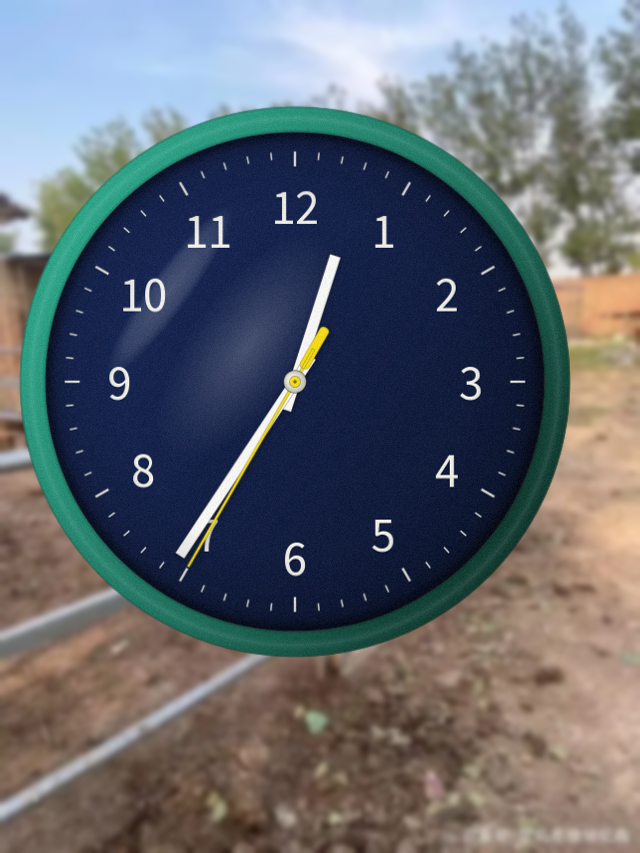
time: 12:35:35
